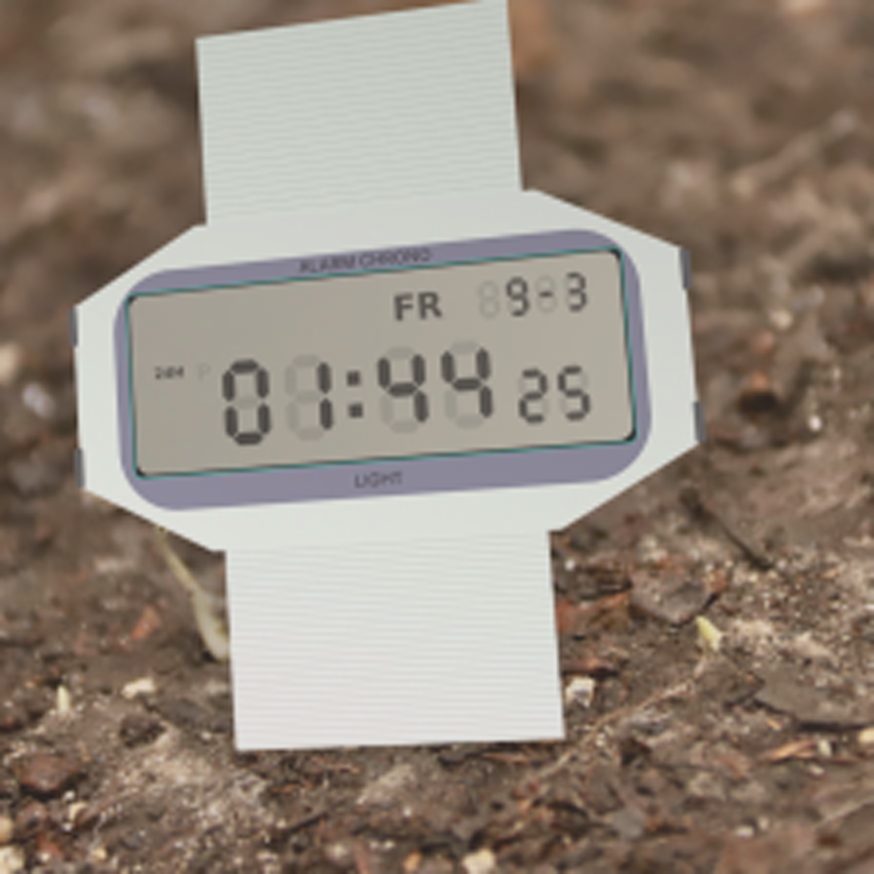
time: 1:44:25
